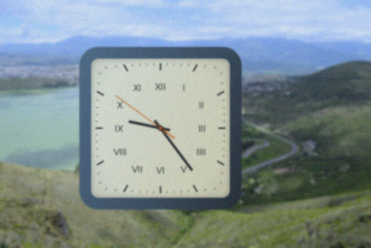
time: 9:23:51
